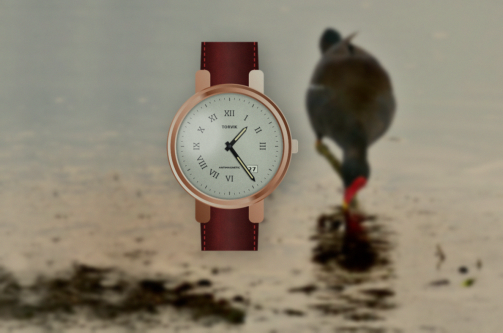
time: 1:24
